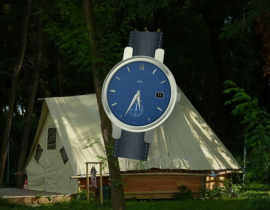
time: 5:34
